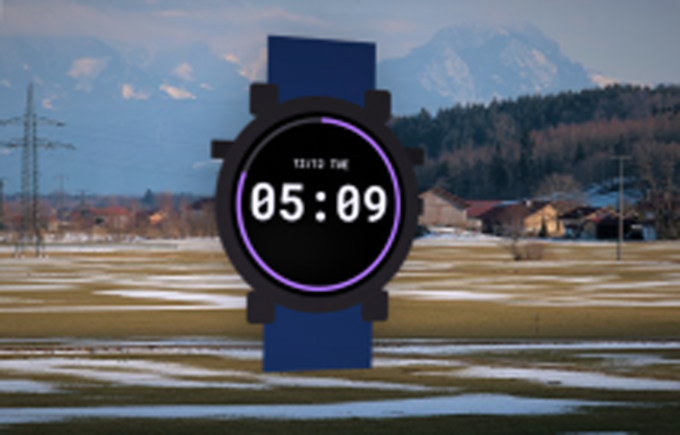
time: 5:09
